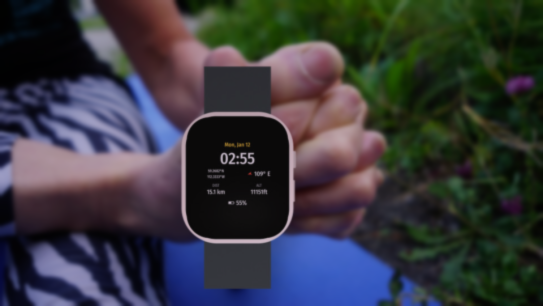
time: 2:55
